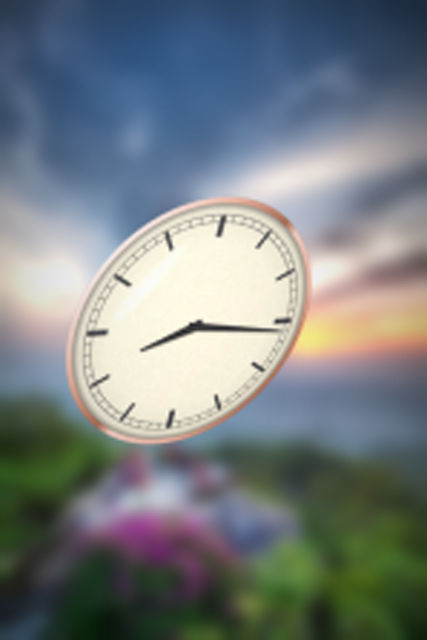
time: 8:16
